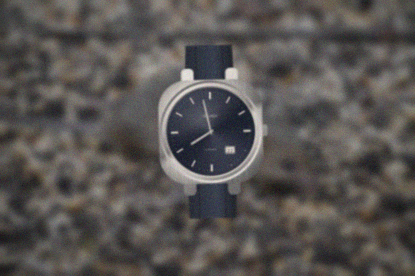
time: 7:58
